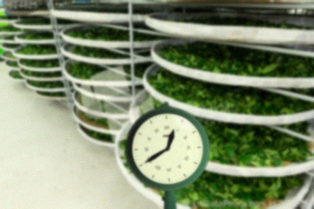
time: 12:40
